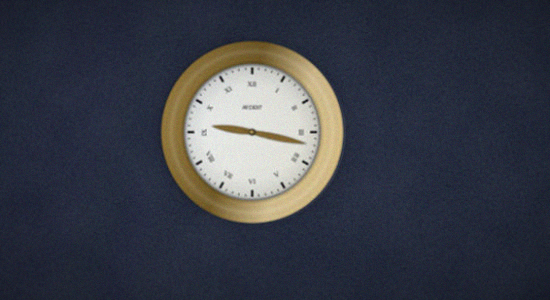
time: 9:17
